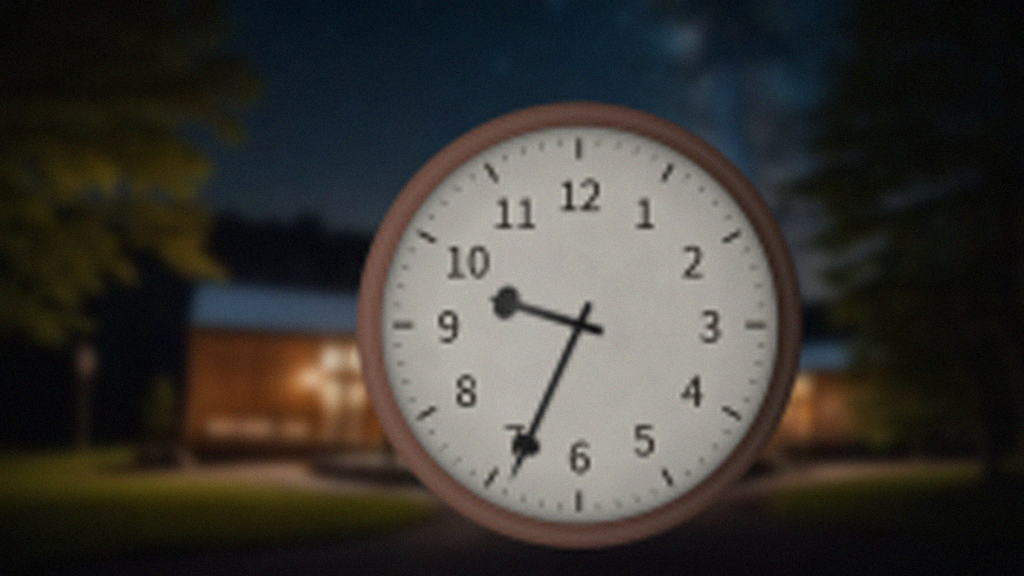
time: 9:34
